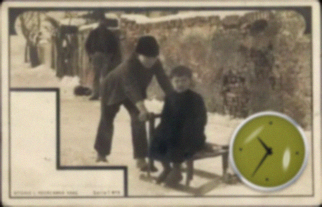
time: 10:35
